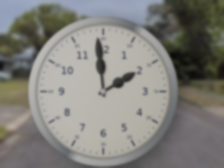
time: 1:59
